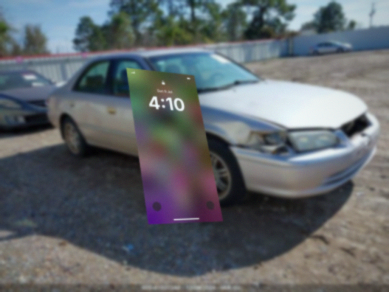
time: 4:10
